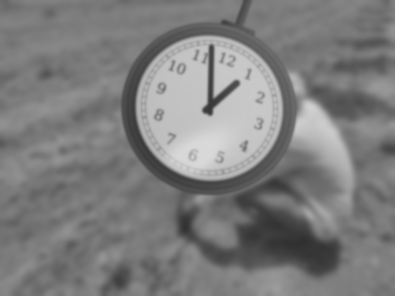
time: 12:57
